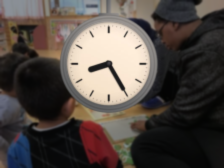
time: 8:25
